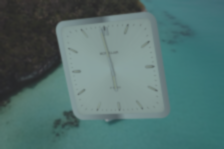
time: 5:59
